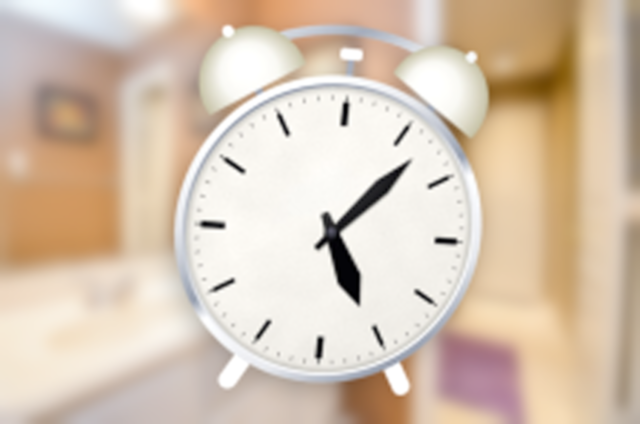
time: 5:07
